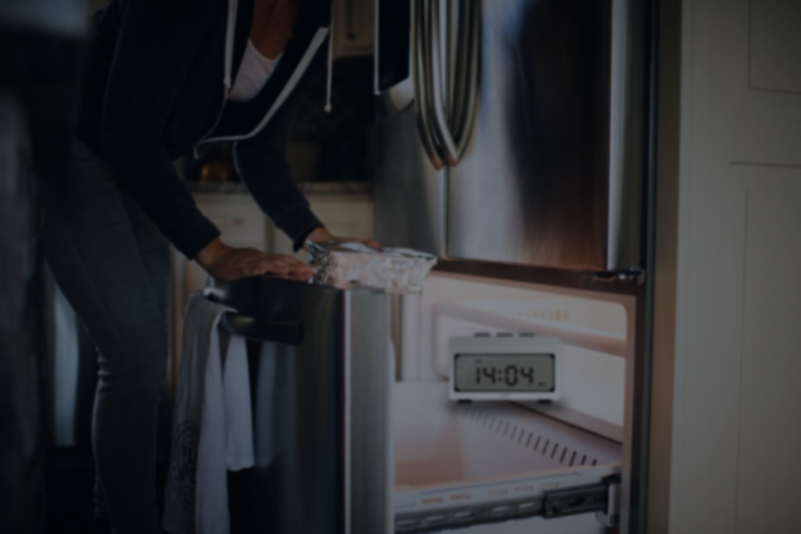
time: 14:04
